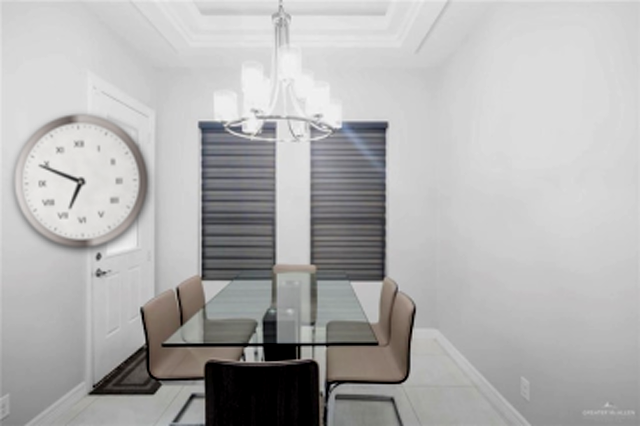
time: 6:49
